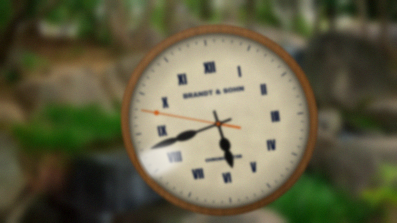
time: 5:42:48
